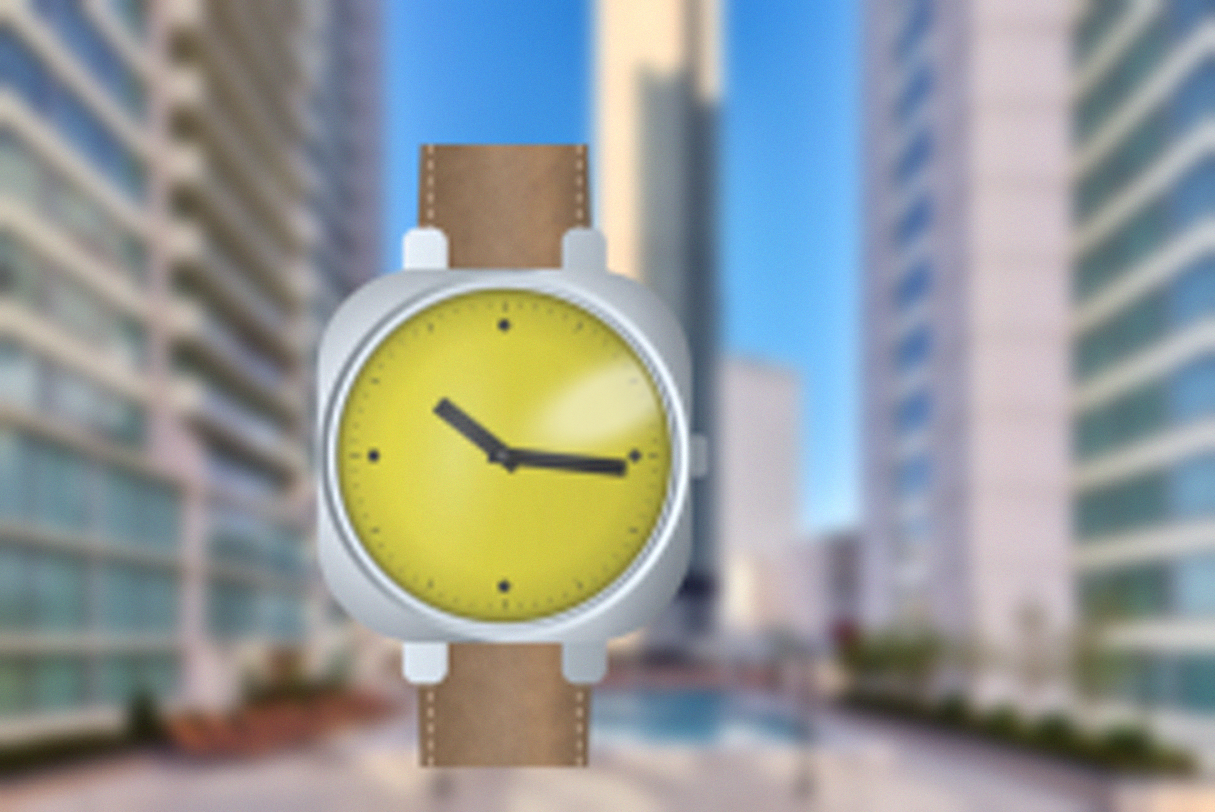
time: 10:16
